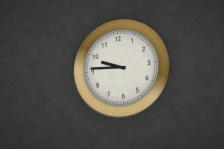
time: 9:46
